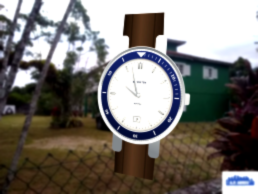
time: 9:57
